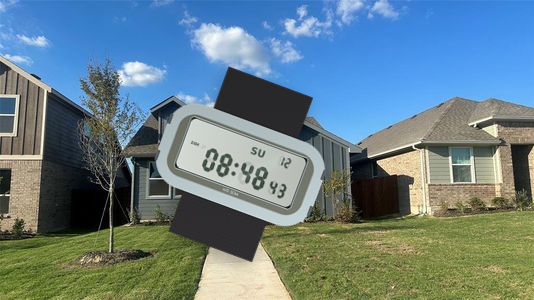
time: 8:48:43
